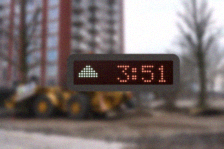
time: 3:51
